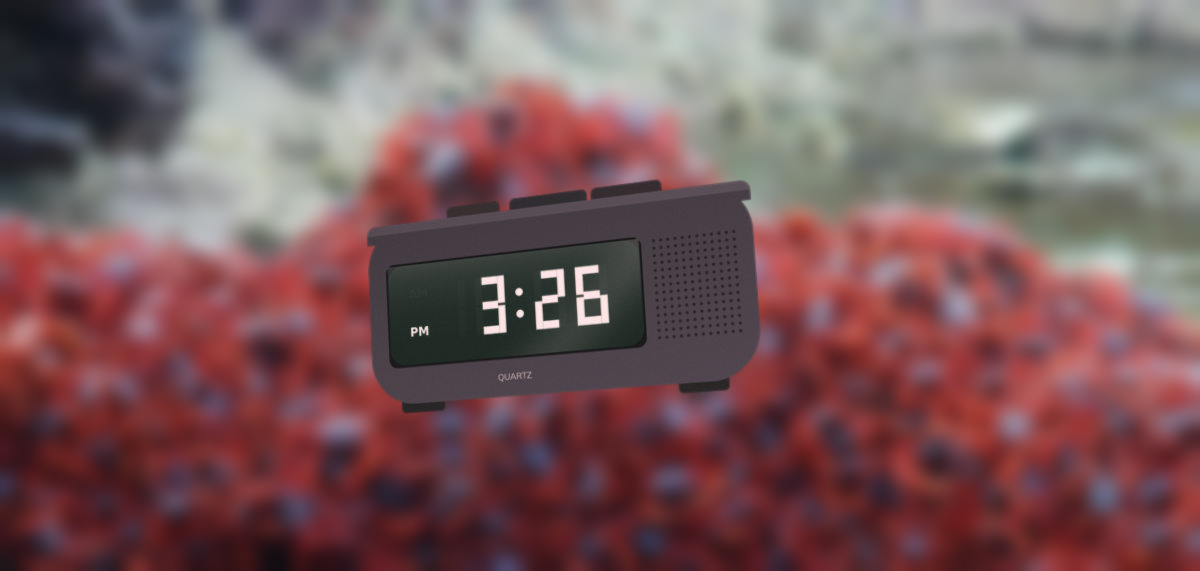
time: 3:26
